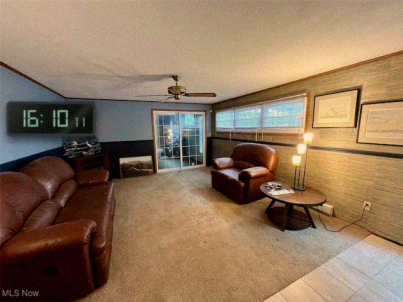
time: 16:10:11
